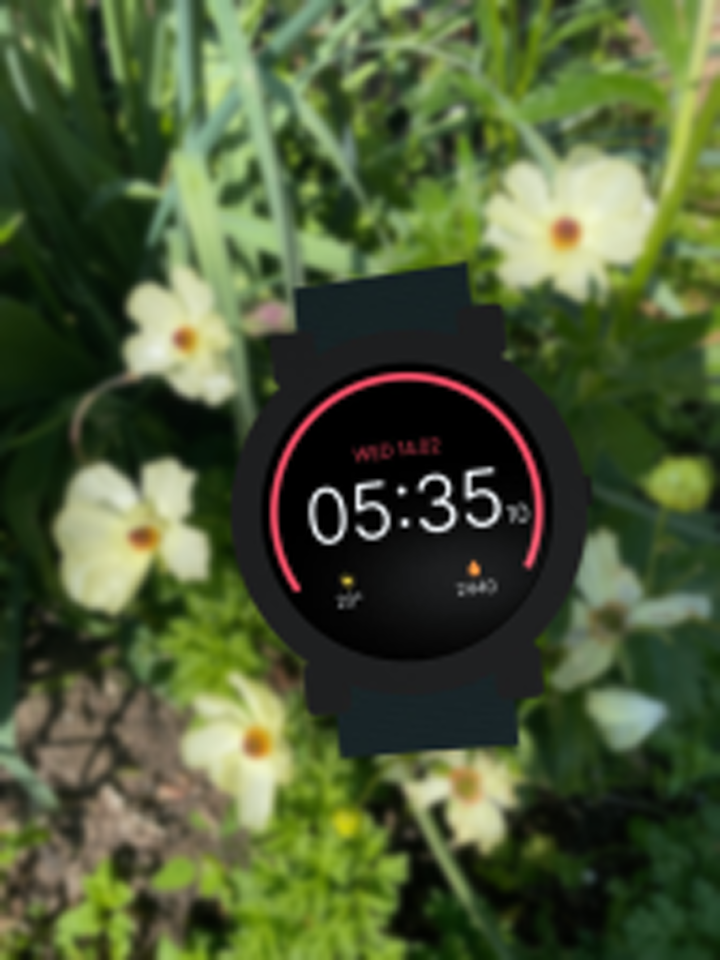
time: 5:35
